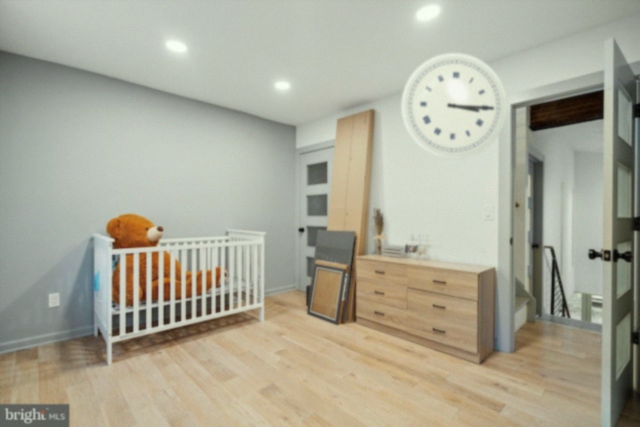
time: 3:15
